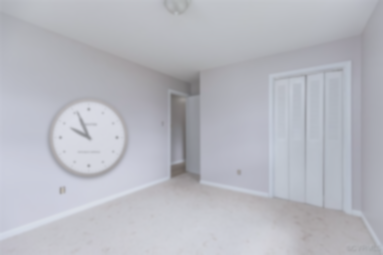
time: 9:56
